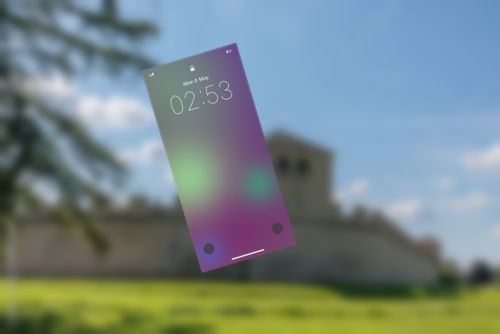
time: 2:53
